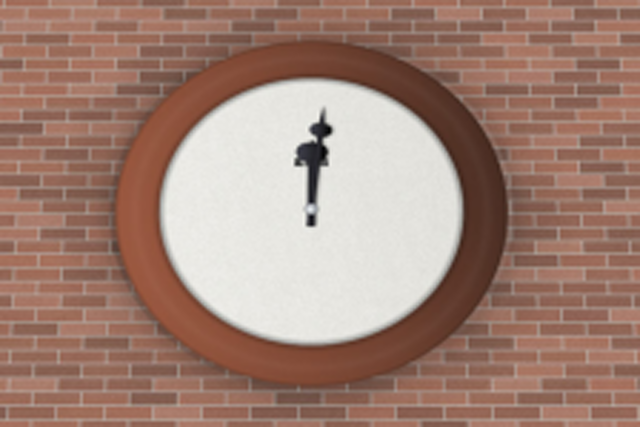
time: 12:01
